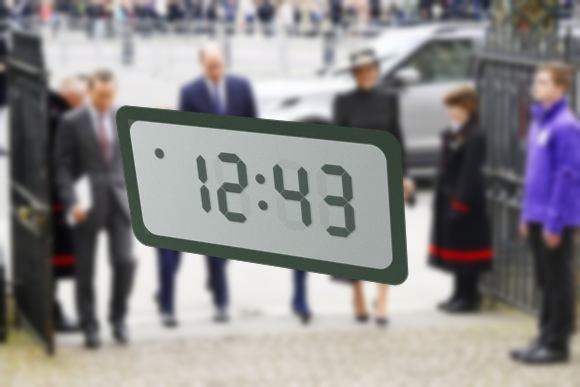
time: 12:43
